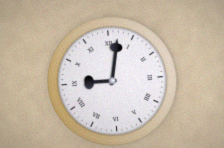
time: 9:02
